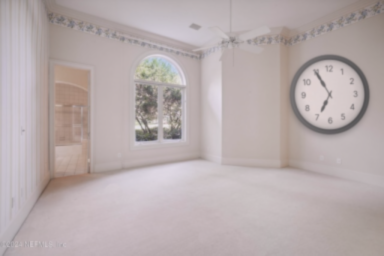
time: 6:55
